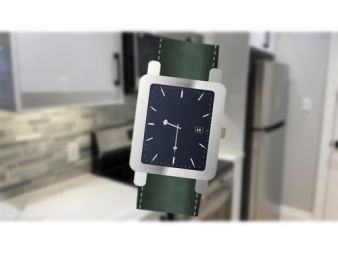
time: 9:30
